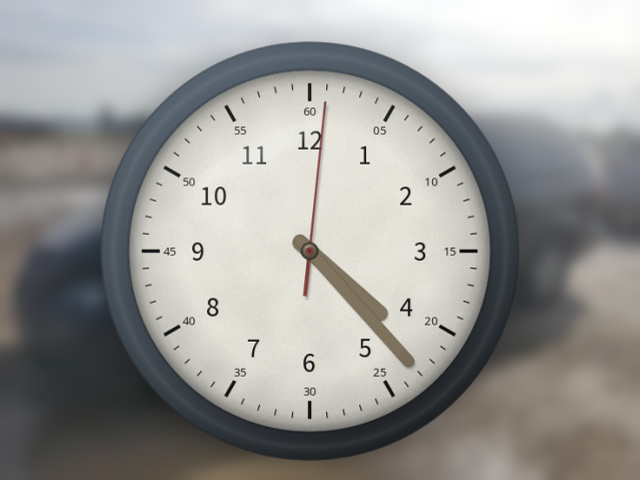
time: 4:23:01
